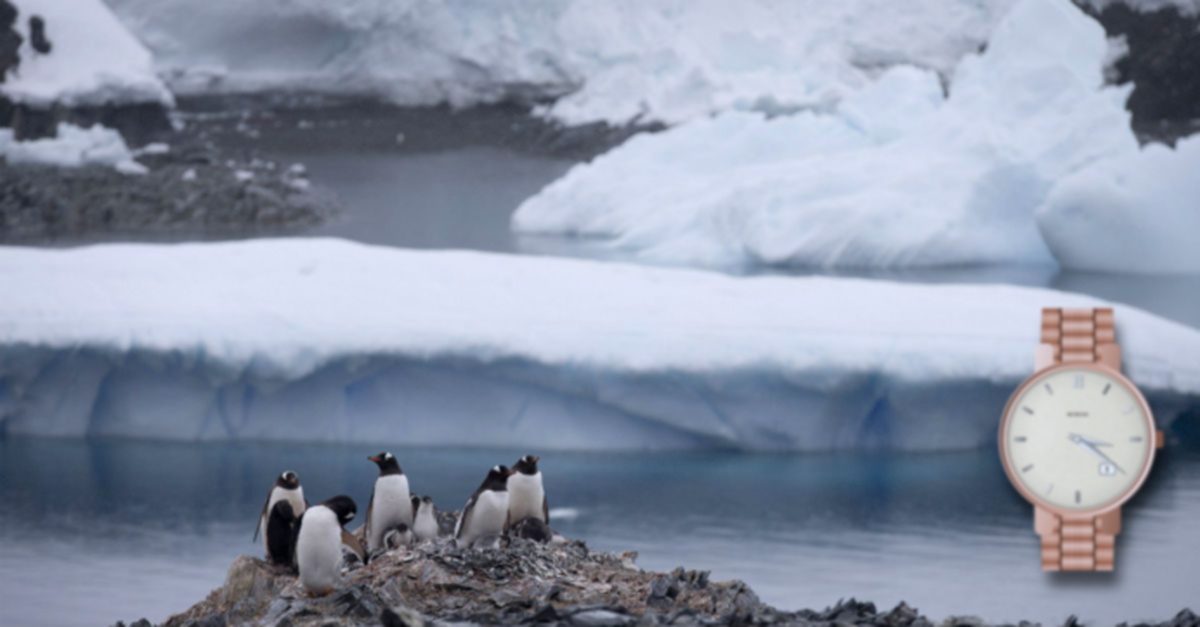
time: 3:21
